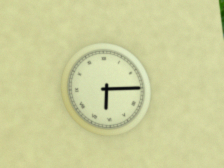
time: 6:15
